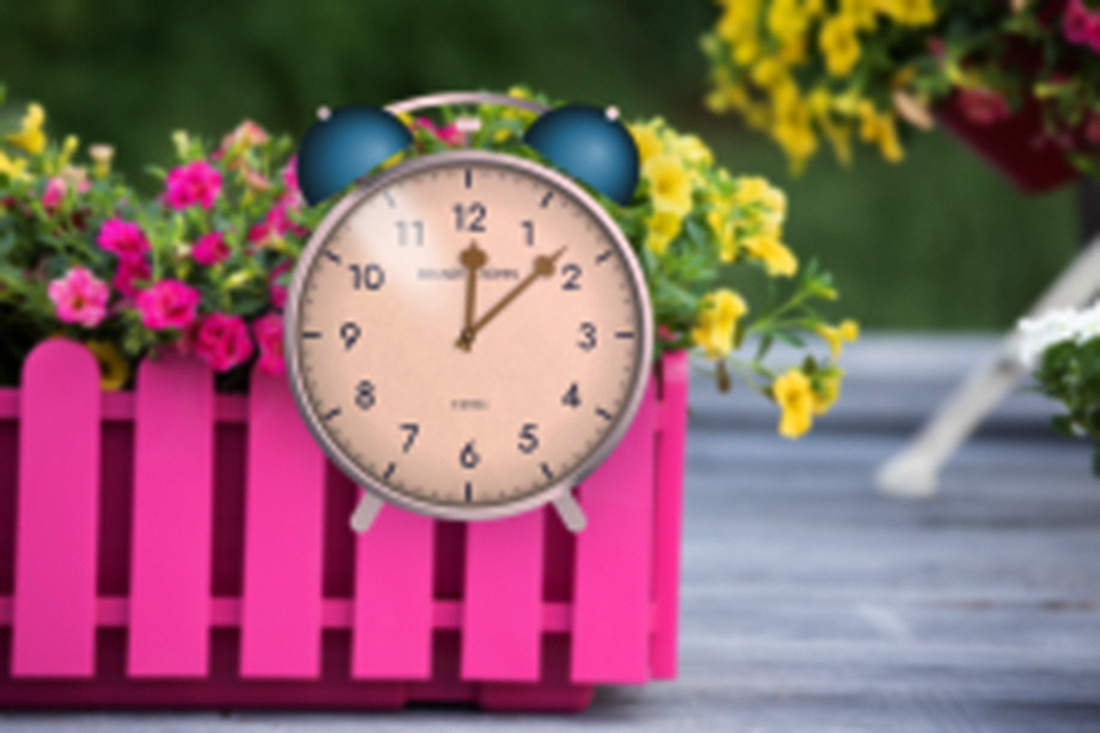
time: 12:08
